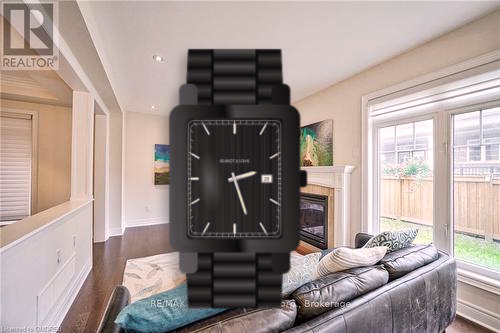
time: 2:27
